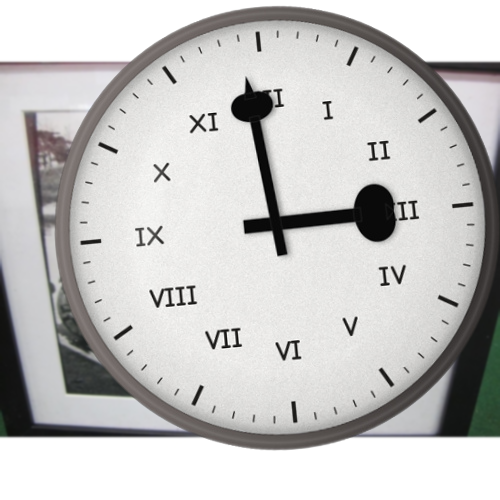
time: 2:59
